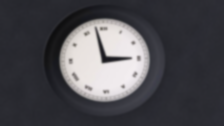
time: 2:58
